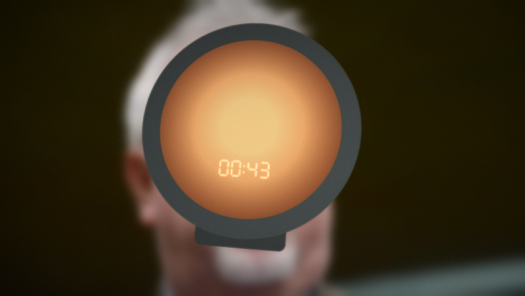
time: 0:43
